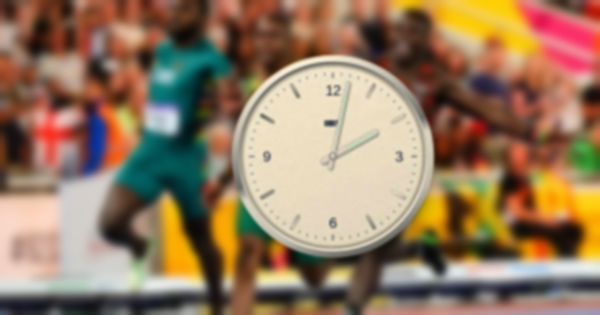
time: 2:02
